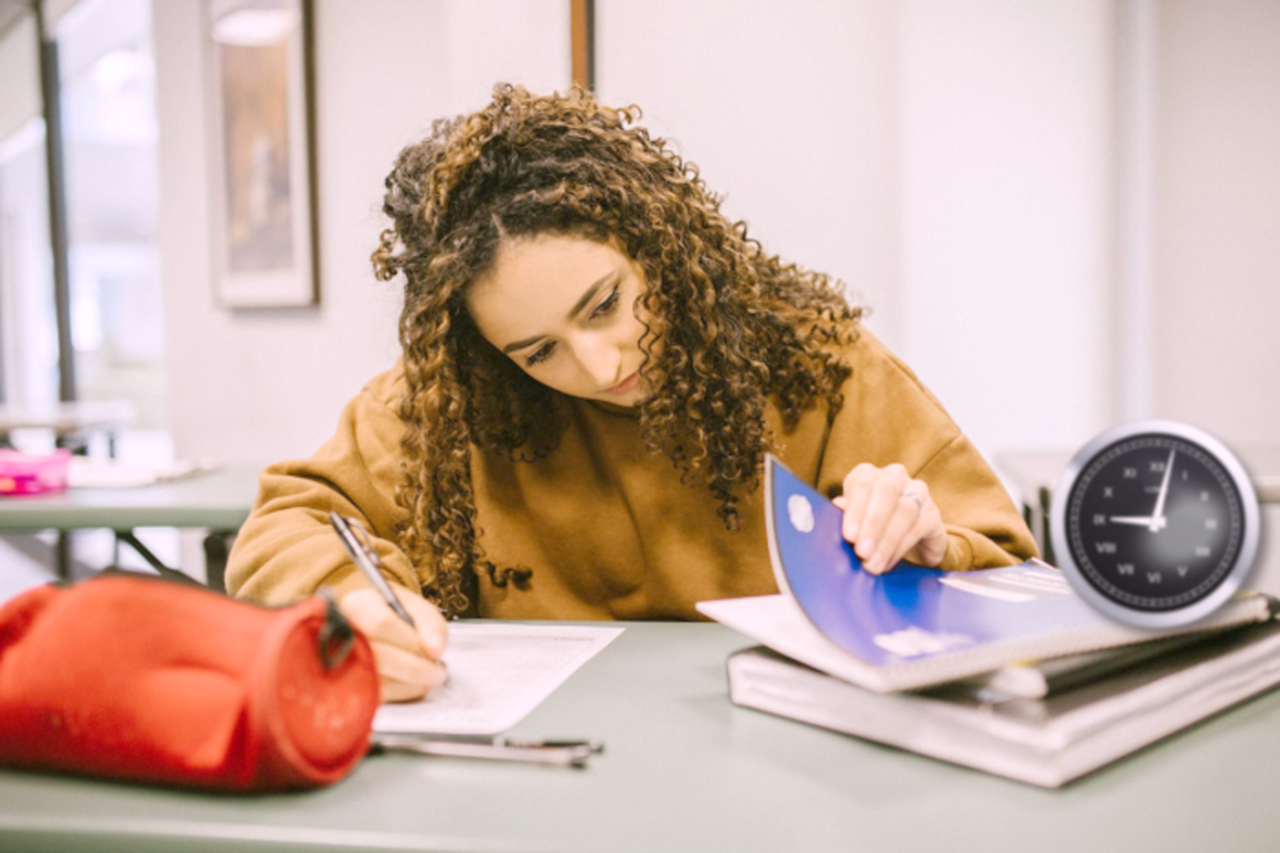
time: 9:02
